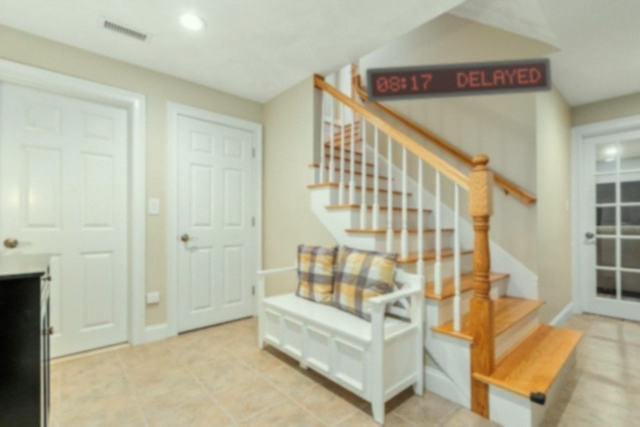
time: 8:17
